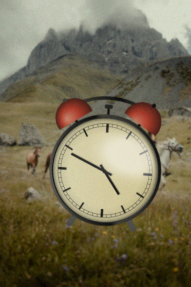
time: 4:49
